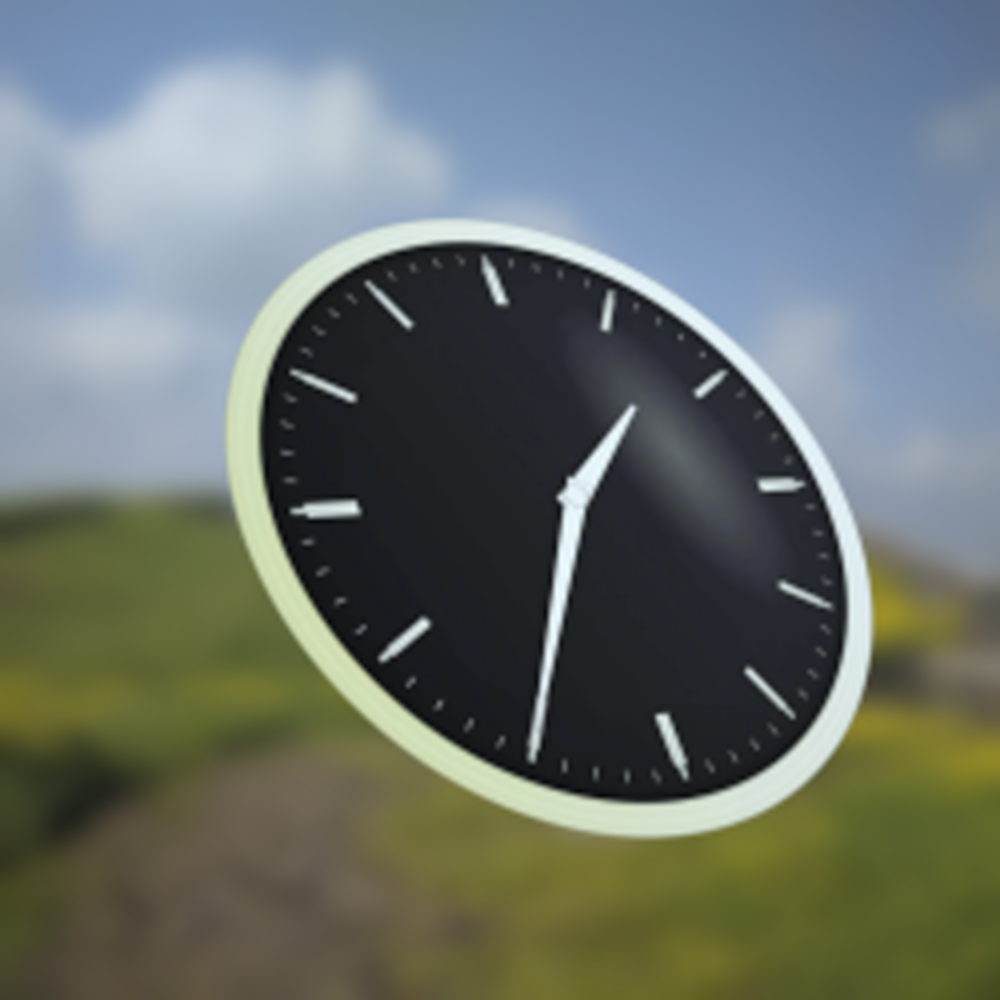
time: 1:35
